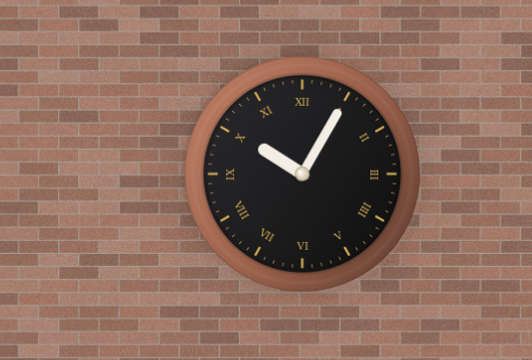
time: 10:05
